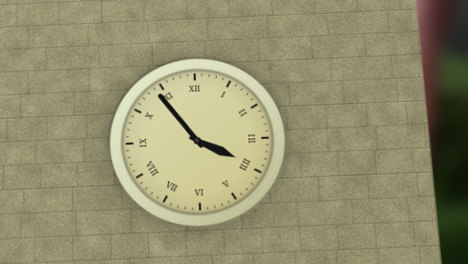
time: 3:54
